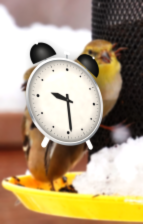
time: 9:29
